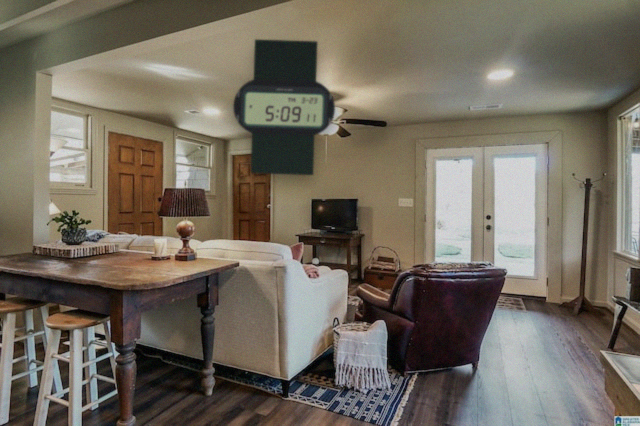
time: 5:09
